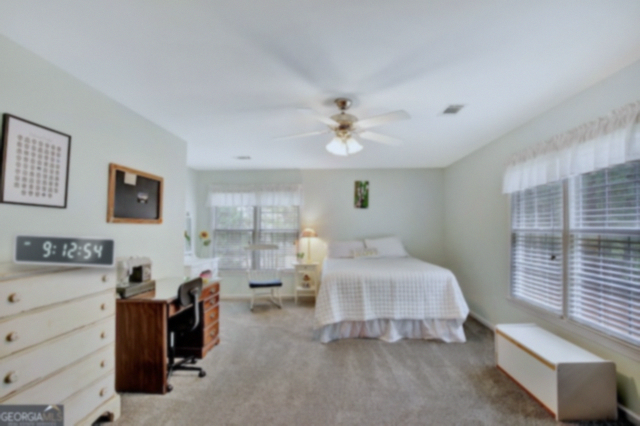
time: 9:12:54
